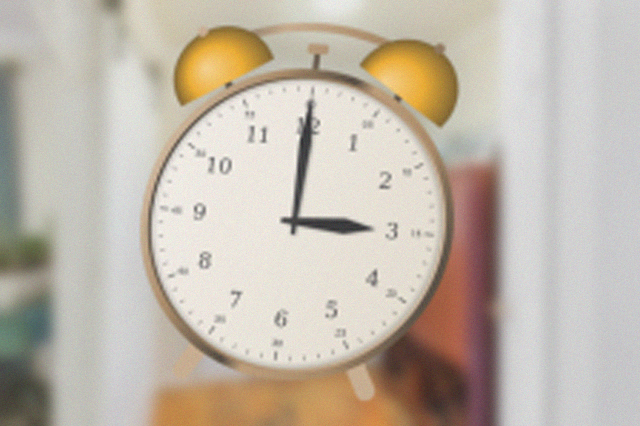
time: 3:00
